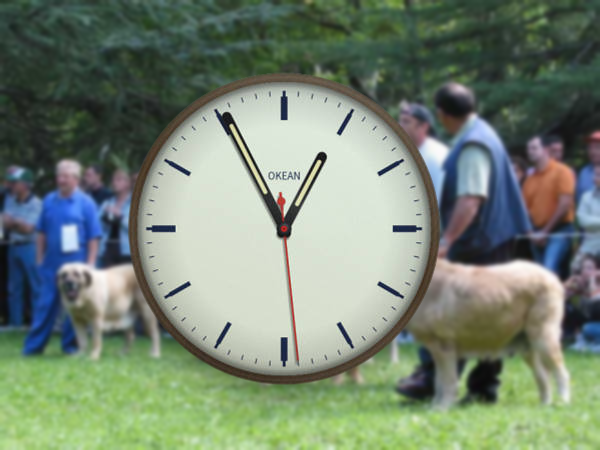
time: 12:55:29
